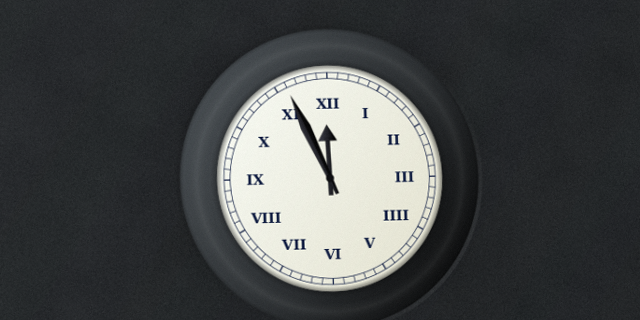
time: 11:56
